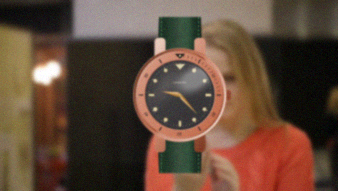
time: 9:23
